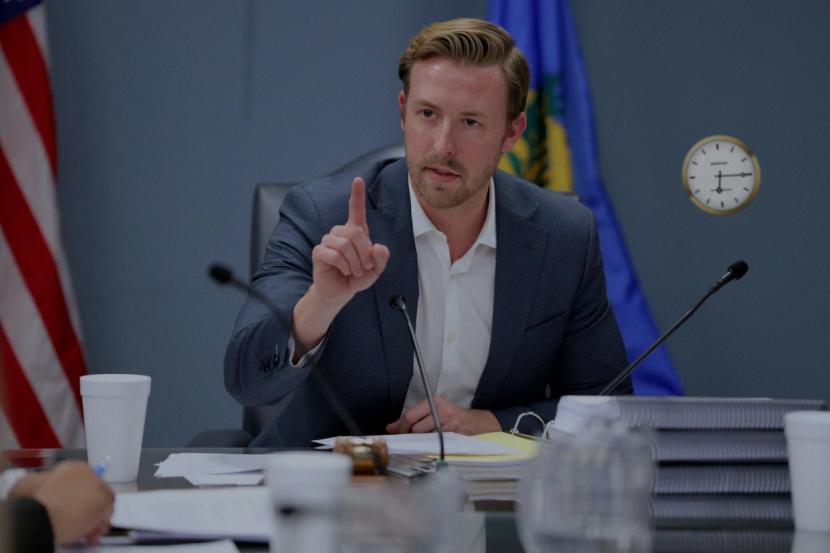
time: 6:15
